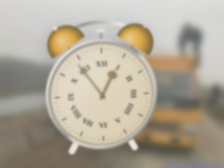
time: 12:54
